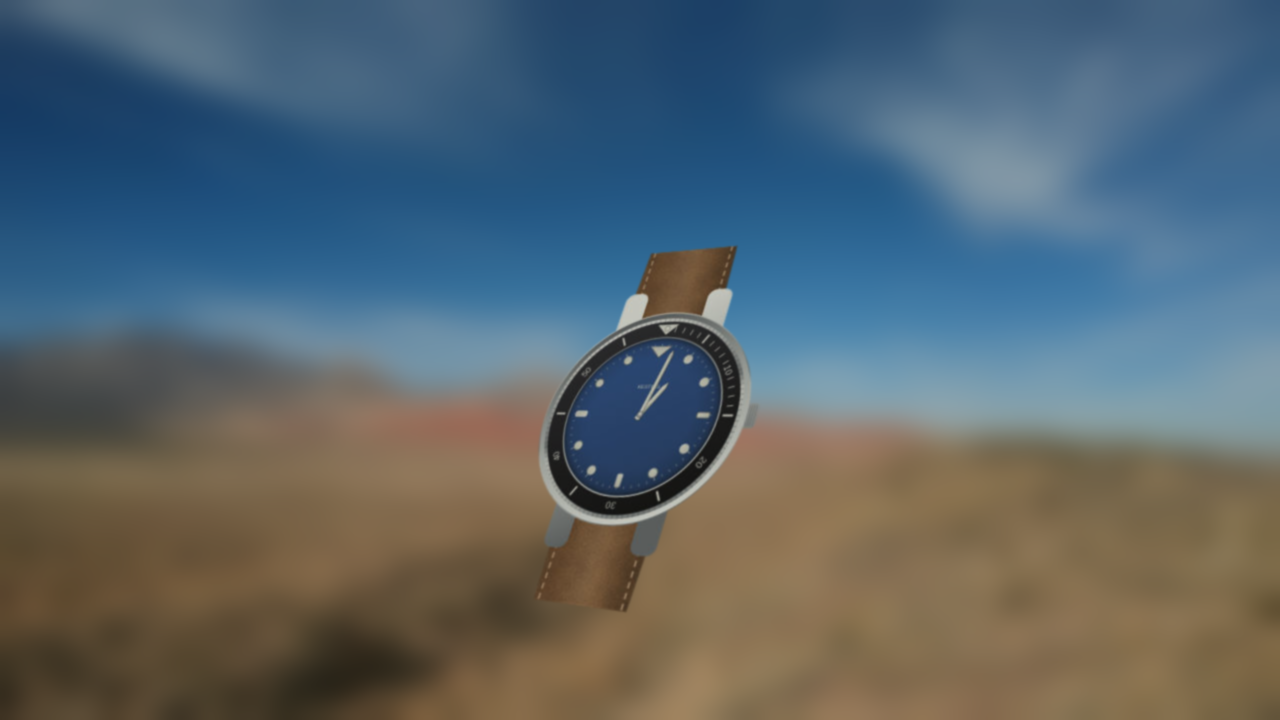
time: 1:02
